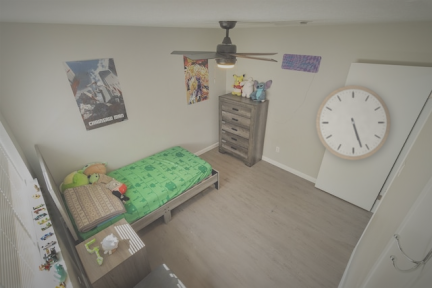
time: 5:27
